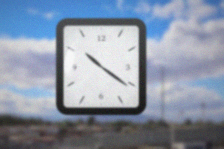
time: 10:21
